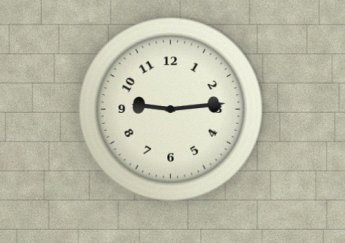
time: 9:14
